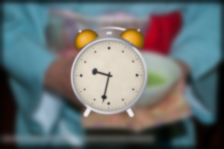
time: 9:32
